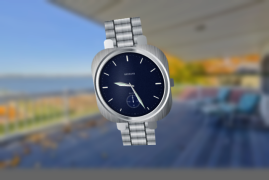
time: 9:26
